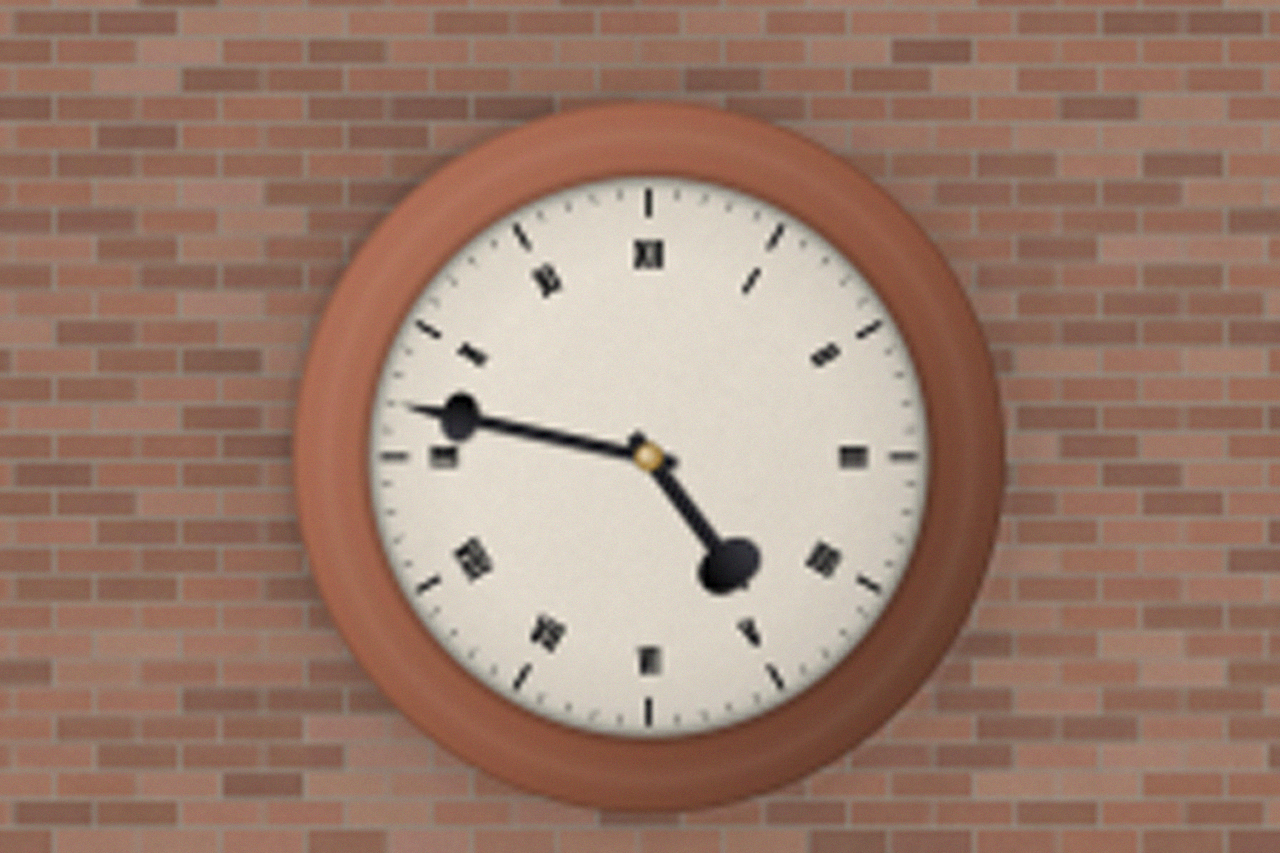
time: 4:47
